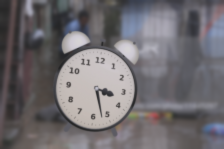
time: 3:27
